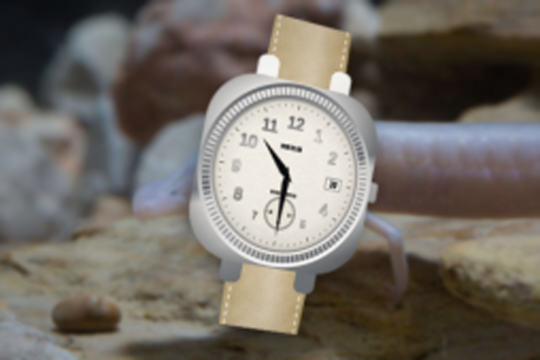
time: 10:30
